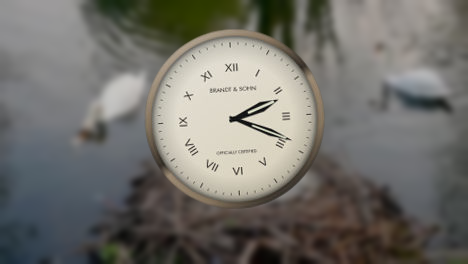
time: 2:19
